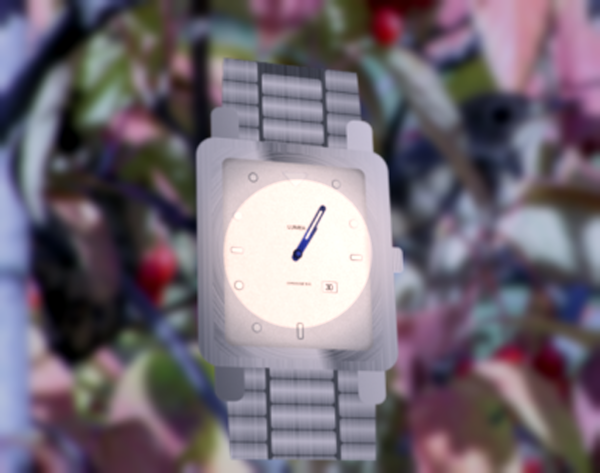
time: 1:05
